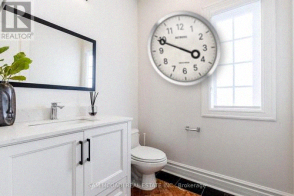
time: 3:49
